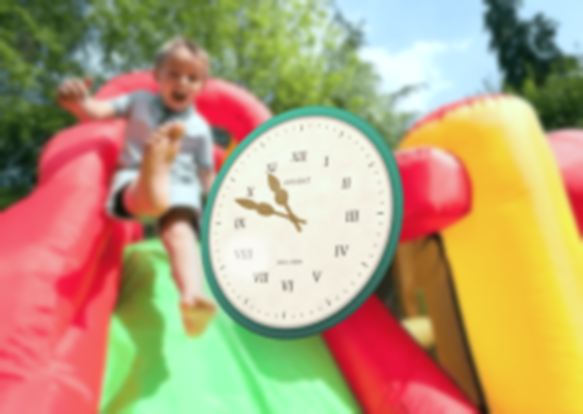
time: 10:48
